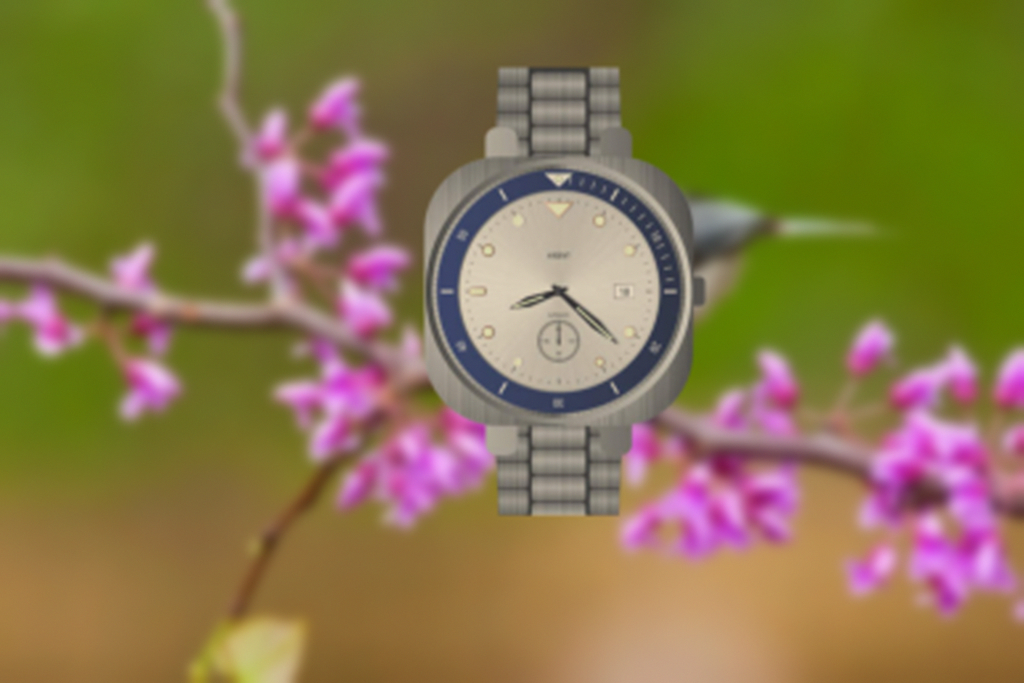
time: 8:22
